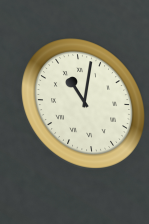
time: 11:03
